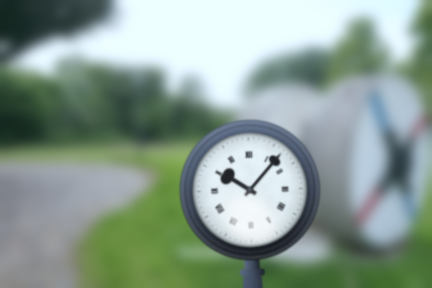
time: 10:07
